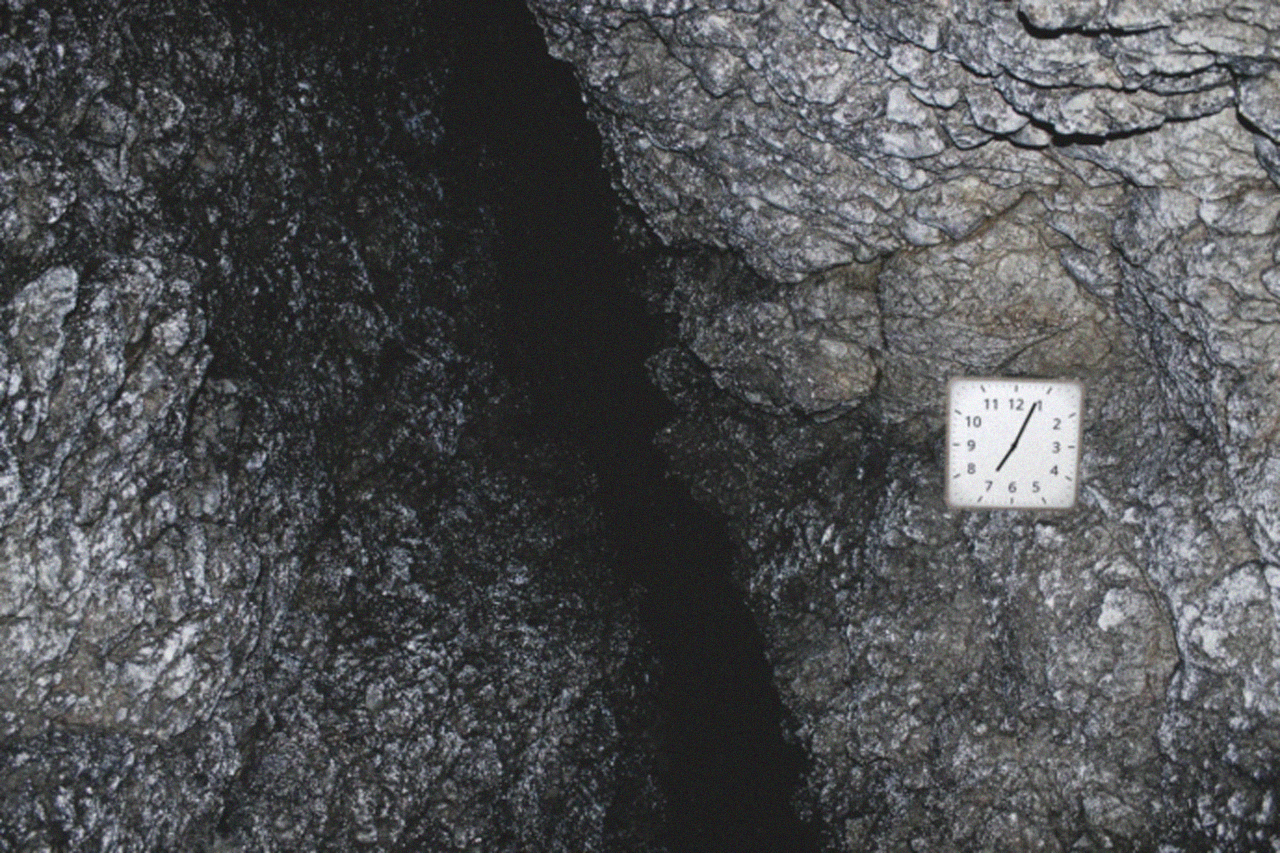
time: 7:04
